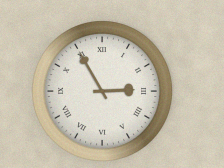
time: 2:55
